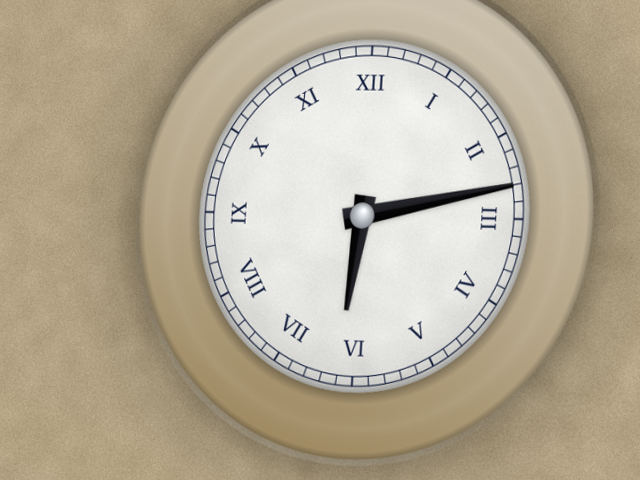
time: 6:13
